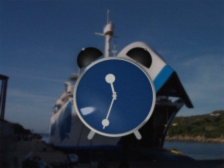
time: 11:33
